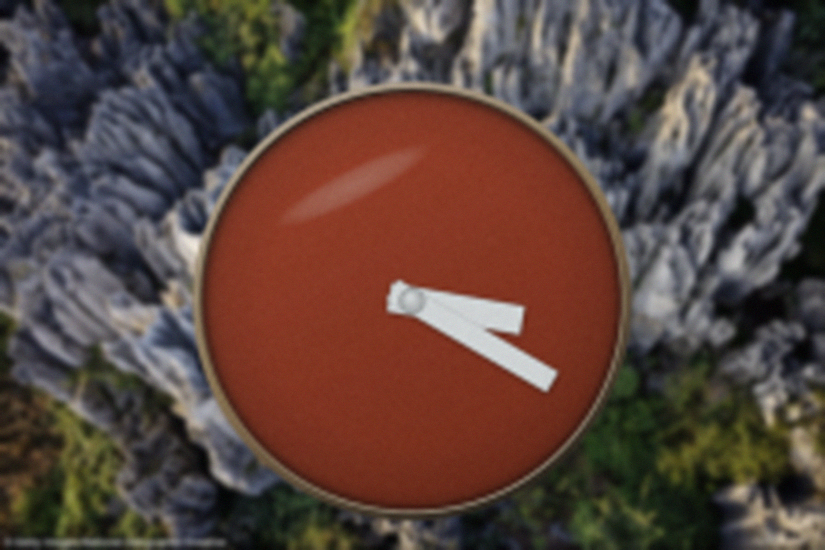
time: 3:20
